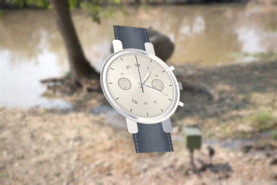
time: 1:19
